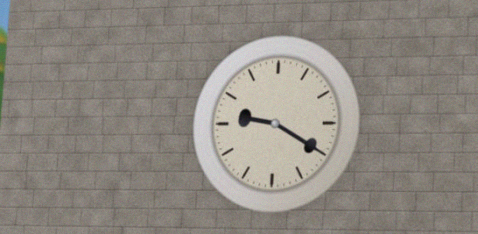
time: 9:20
